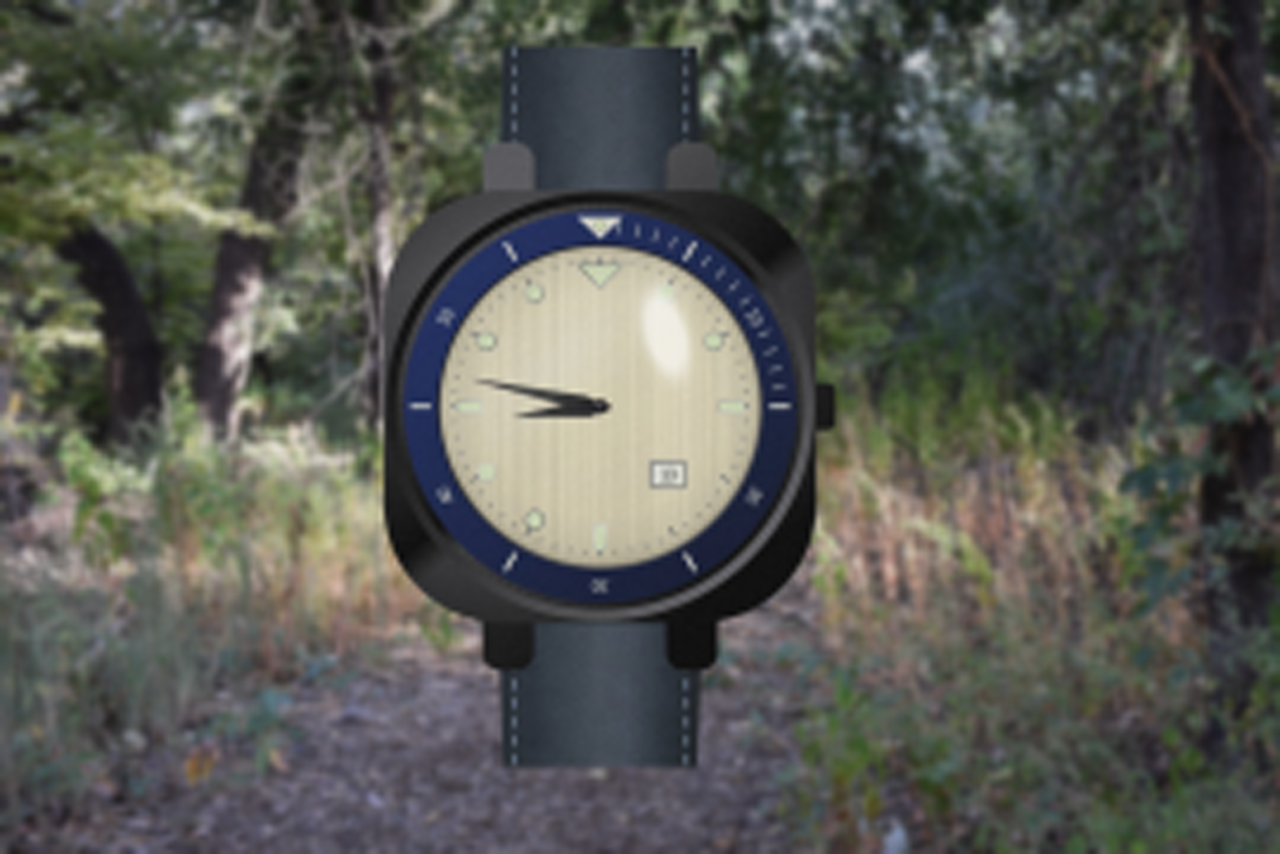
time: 8:47
